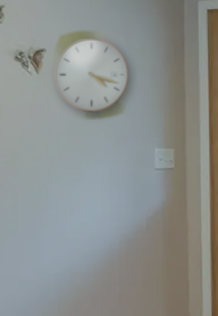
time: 4:18
